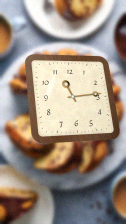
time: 11:14
